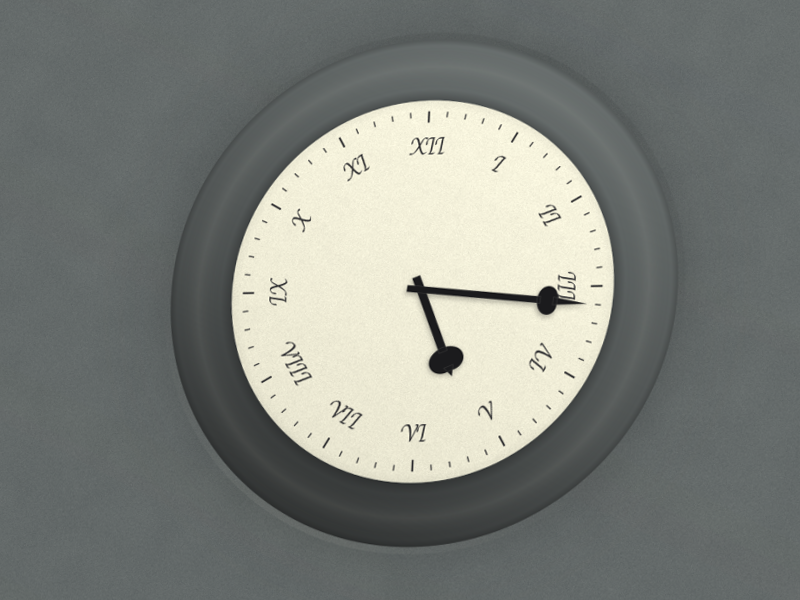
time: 5:16
